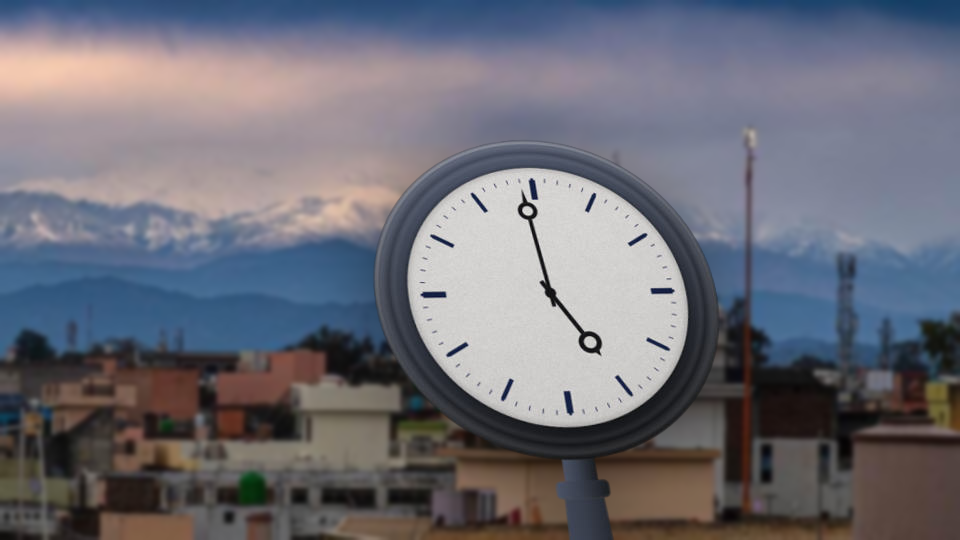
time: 4:59
